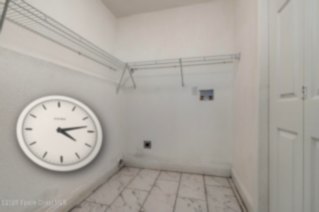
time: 4:13
